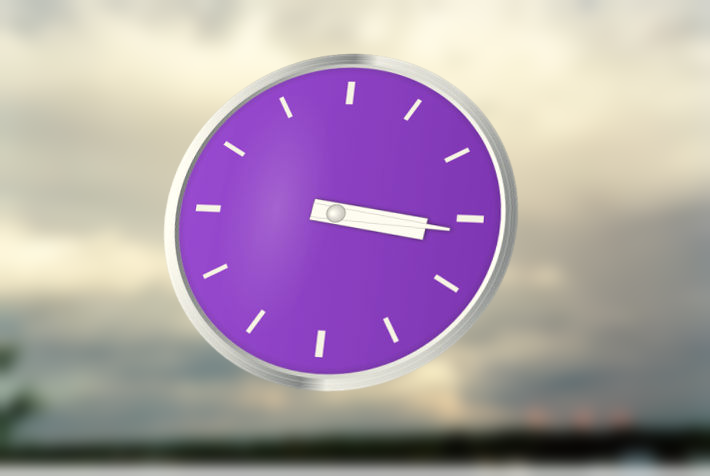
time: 3:16
